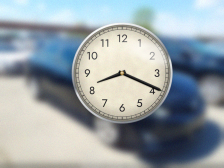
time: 8:19
